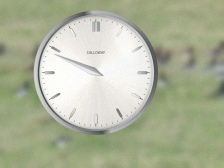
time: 9:49
